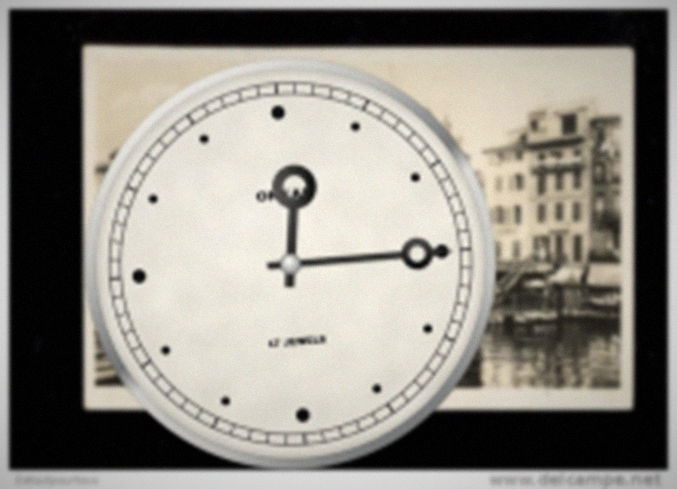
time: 12:15
